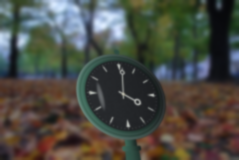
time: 4:01
